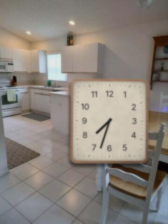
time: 7:33
